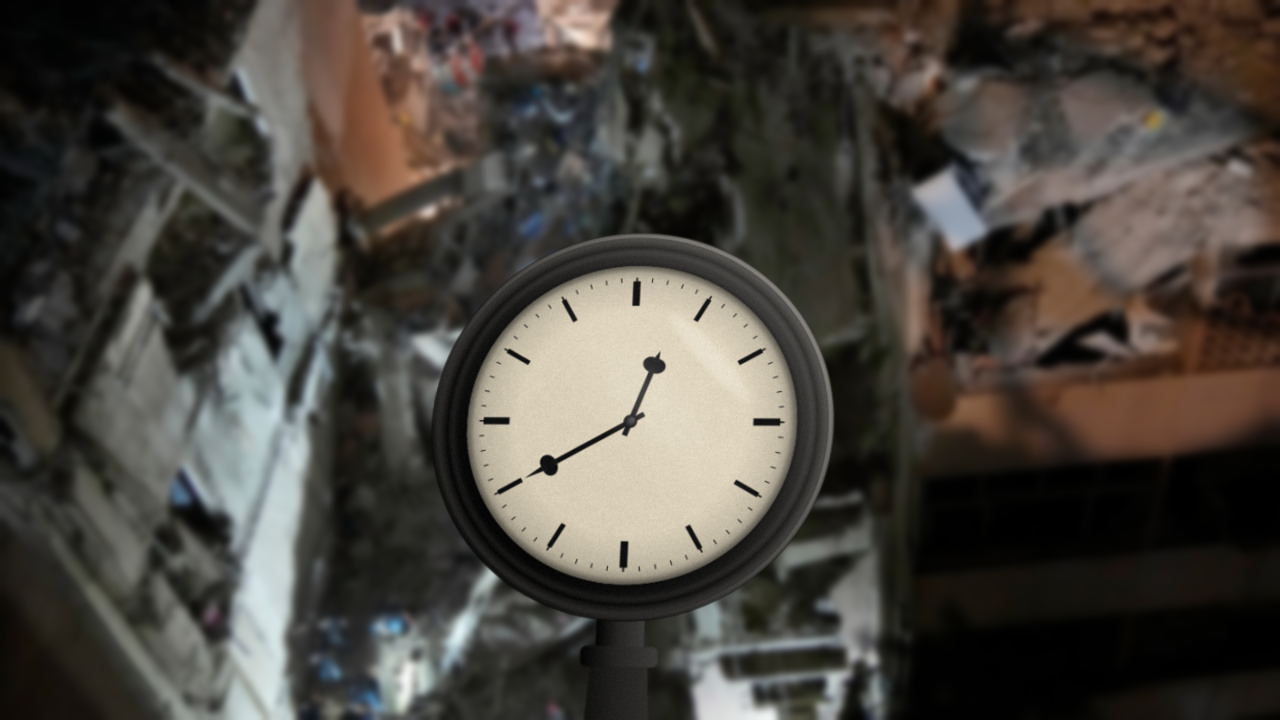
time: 12:40
